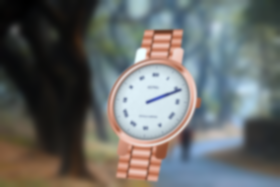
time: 2:11
